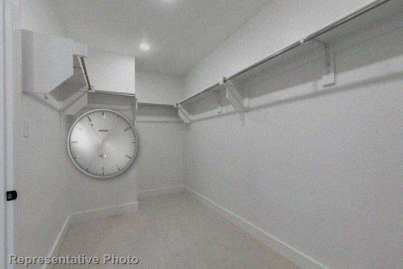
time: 5:54
